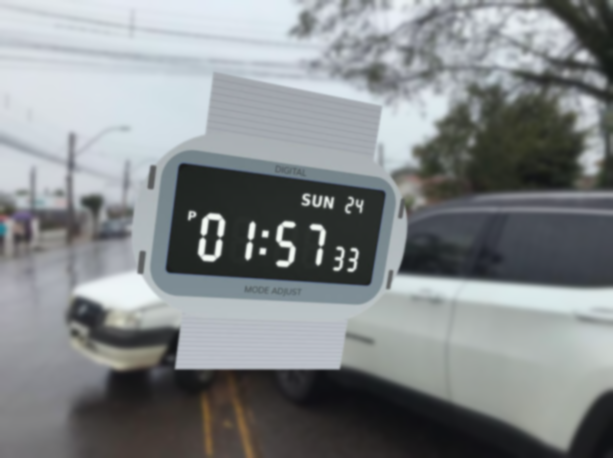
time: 1:57:33
